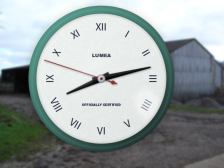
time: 8:12:48
